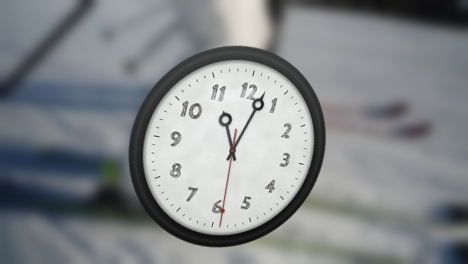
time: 11:02:29
